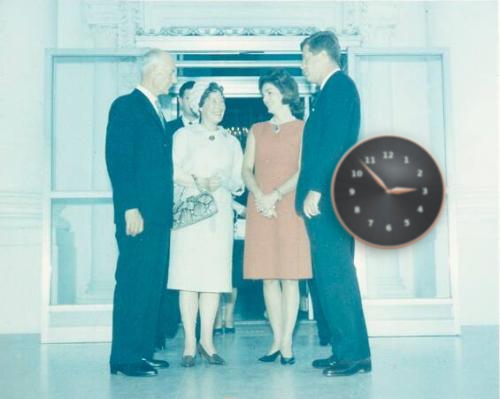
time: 2:53
